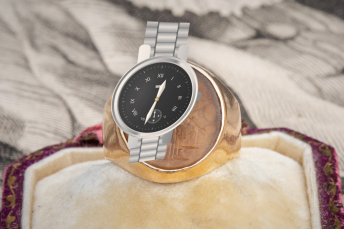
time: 12:33
